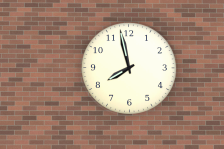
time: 7:58
